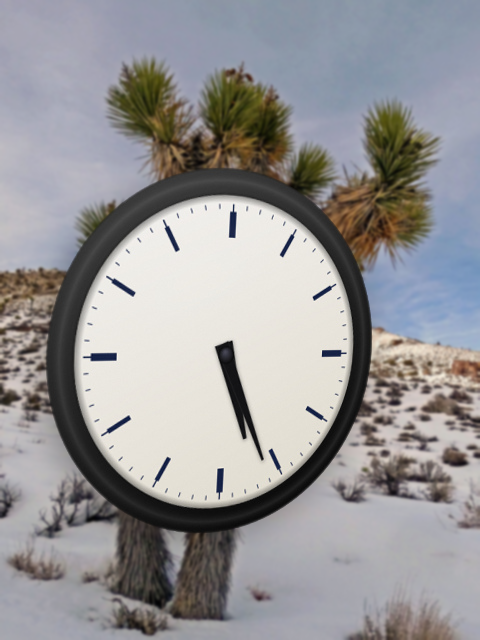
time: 5:26
